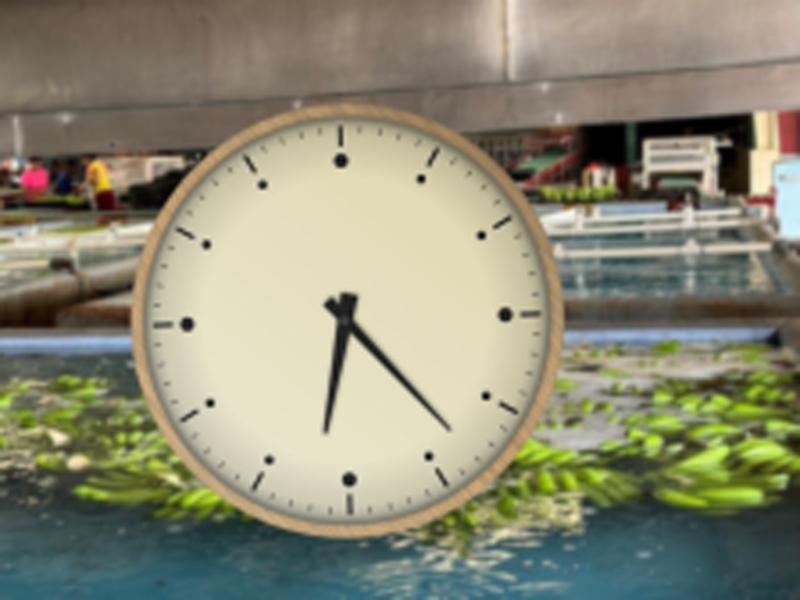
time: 6:23
